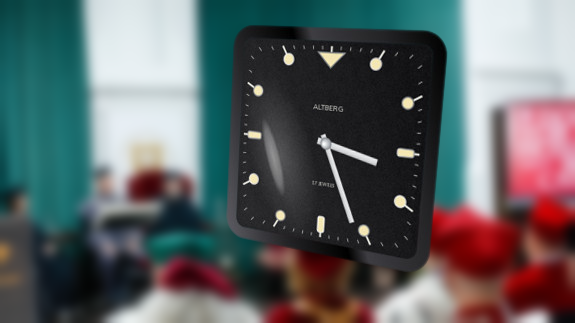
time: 3:26
